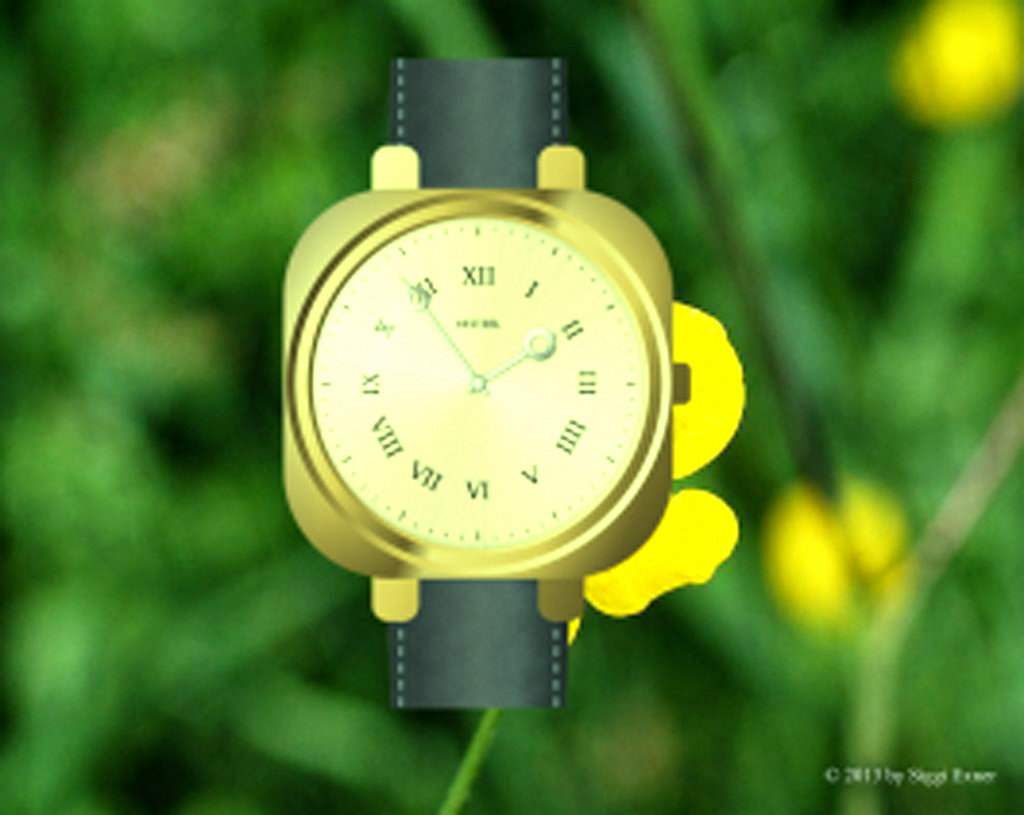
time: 1:54
